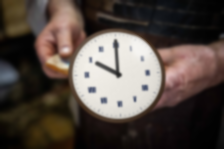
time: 10:00
